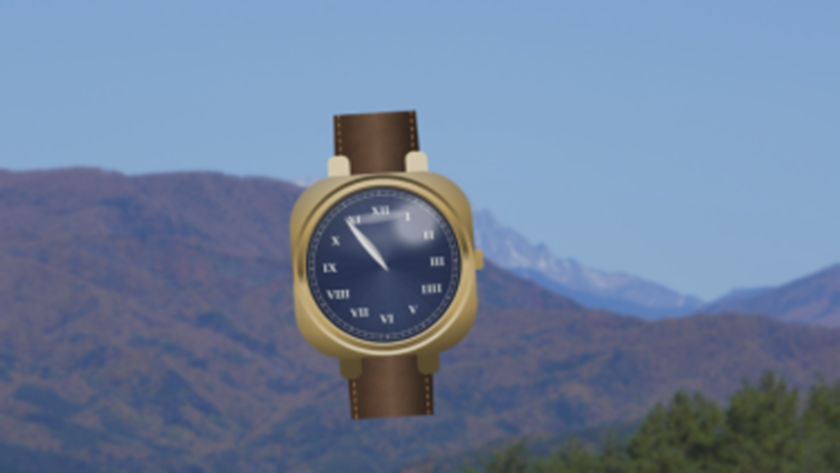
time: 10:54
